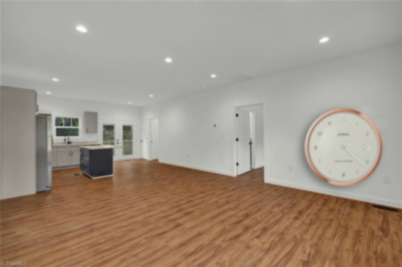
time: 4:22
